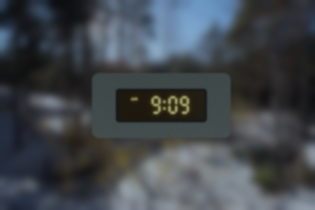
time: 9:09
